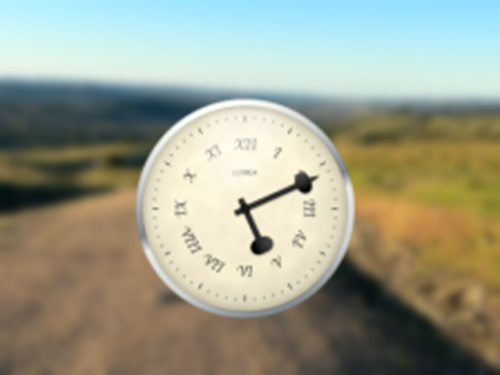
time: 5:11
